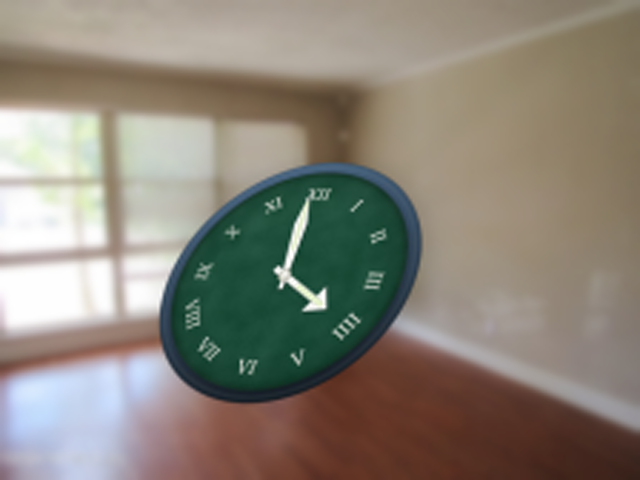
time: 3:59
